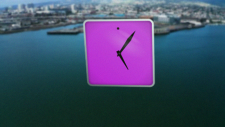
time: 5:06
